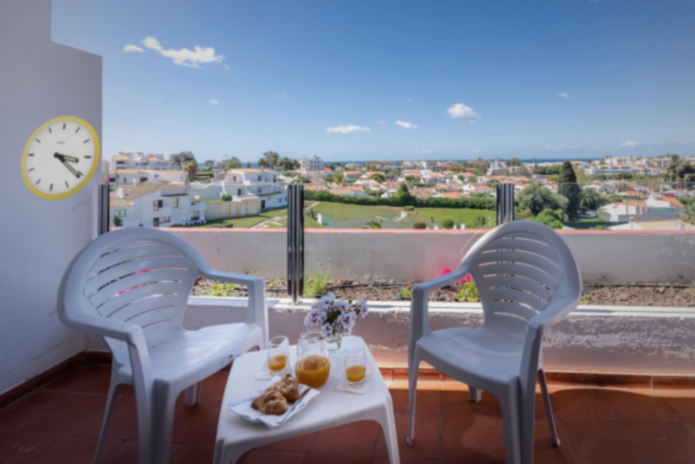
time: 3:21
